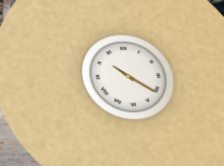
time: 10:21
